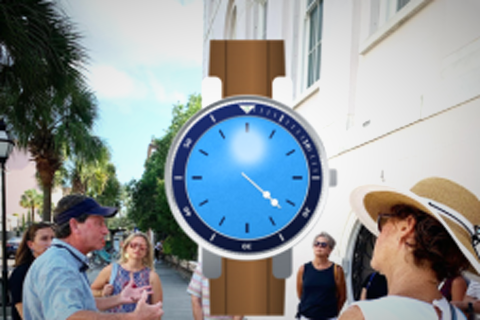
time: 4:22
